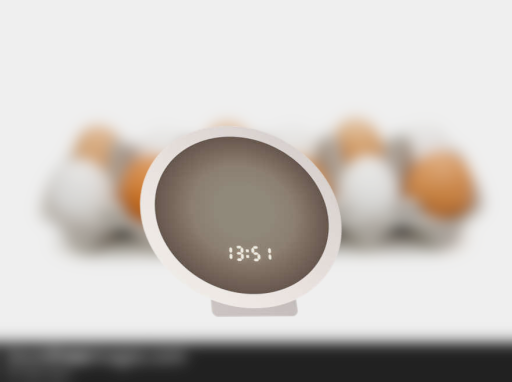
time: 13:51
